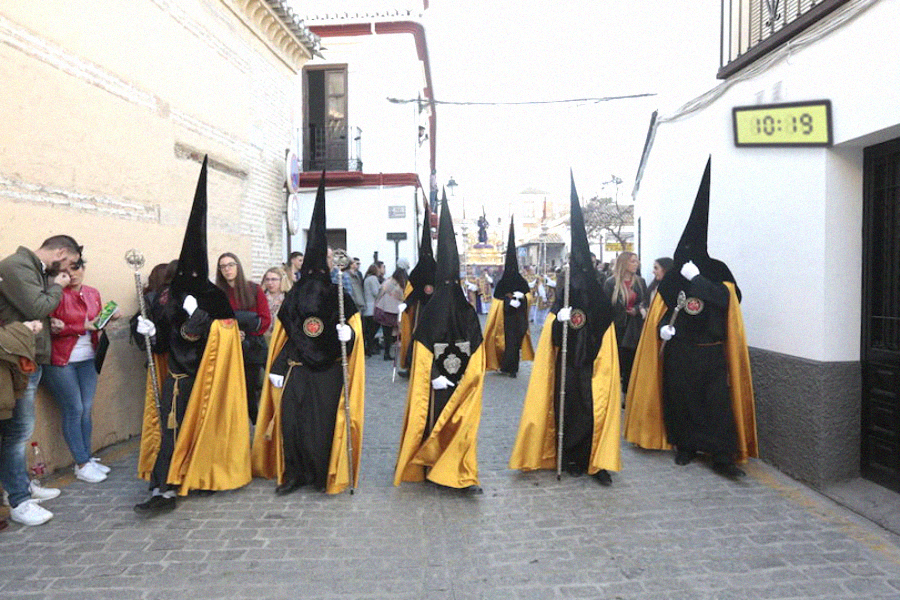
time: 10:19
